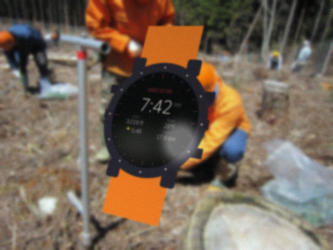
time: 7:42
